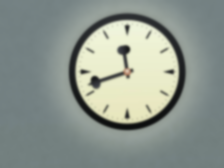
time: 11:42
